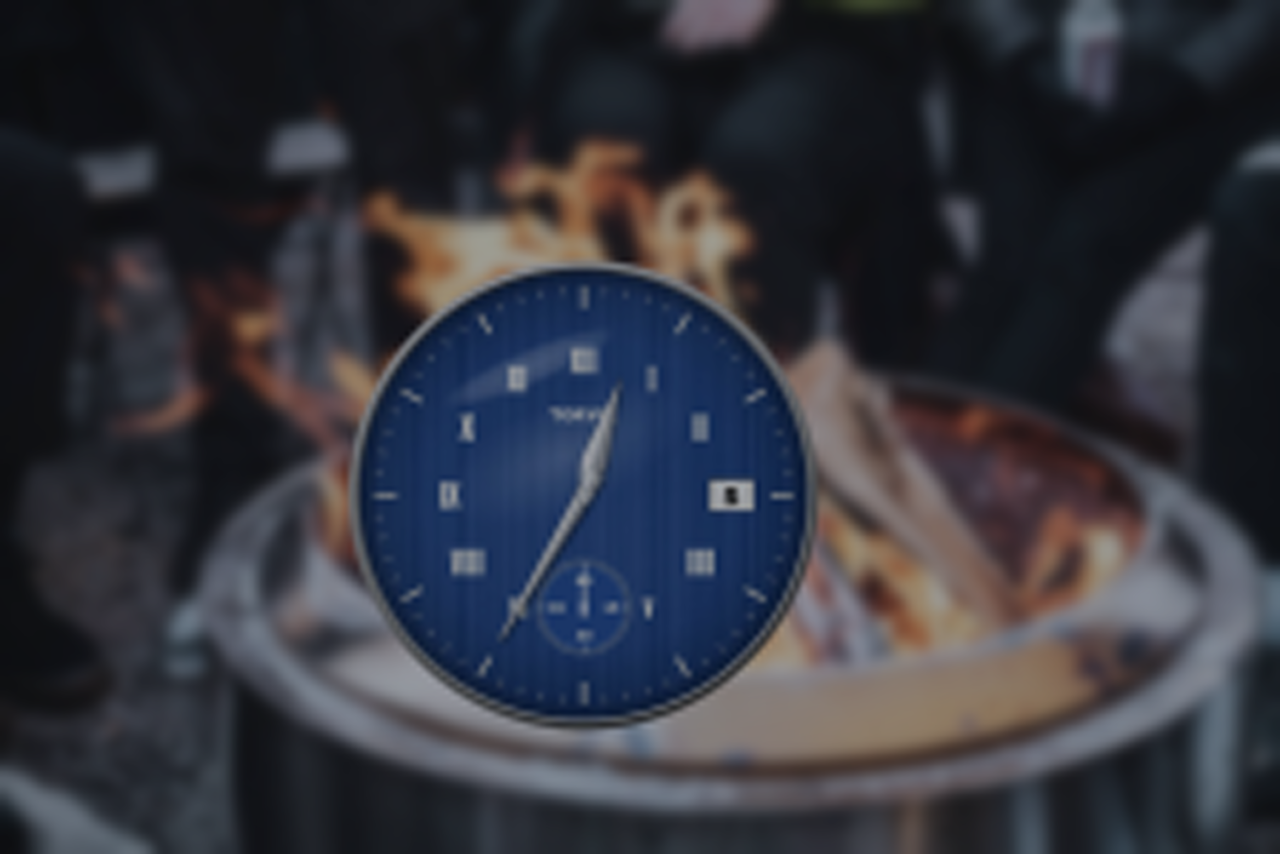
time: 12:35
